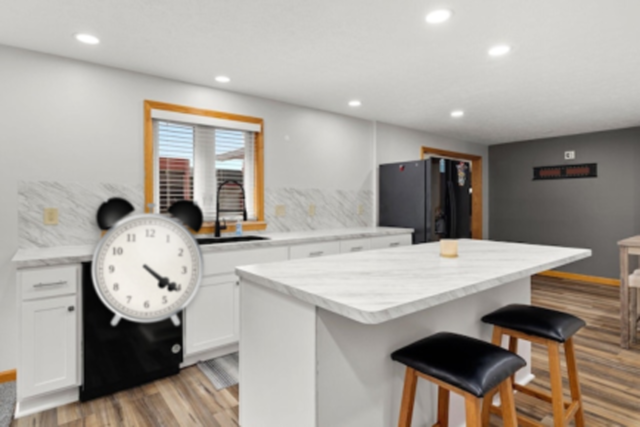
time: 4:21
